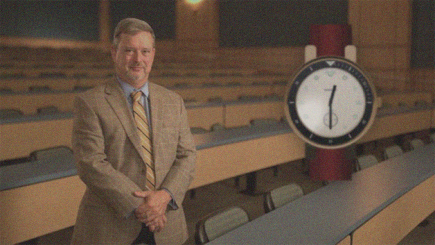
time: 12:30
